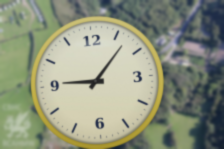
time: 9:07
